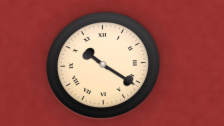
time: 10:21
